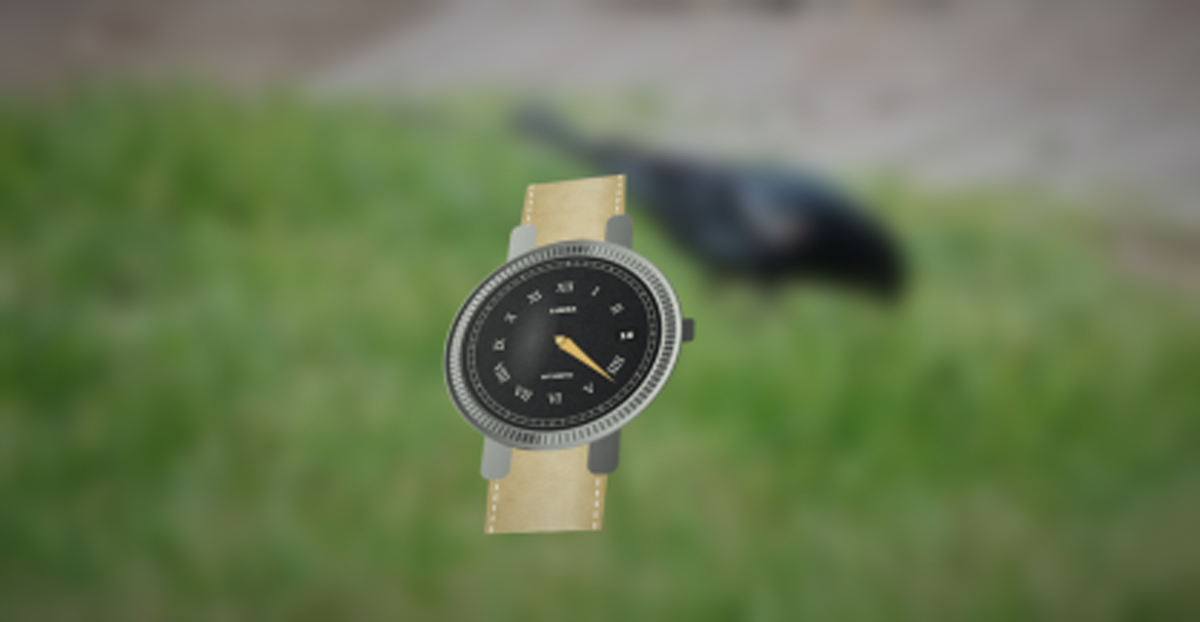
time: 4:22
